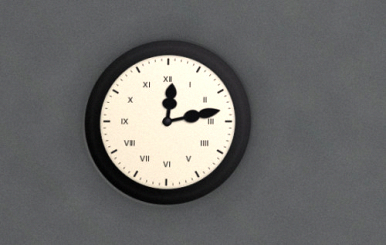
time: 12:13
